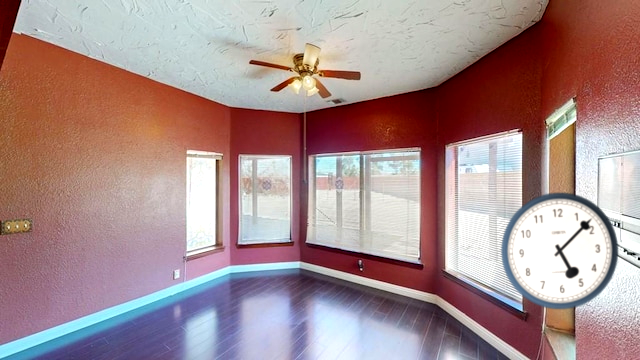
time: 5:08
